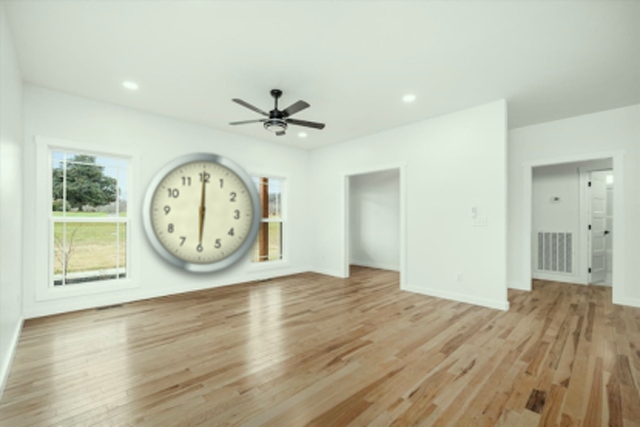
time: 6:00
